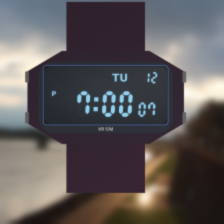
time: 7:00:07
